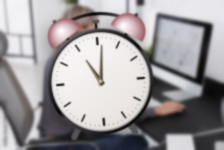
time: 11:01
